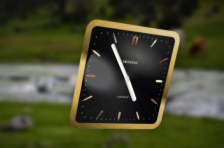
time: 4:54
